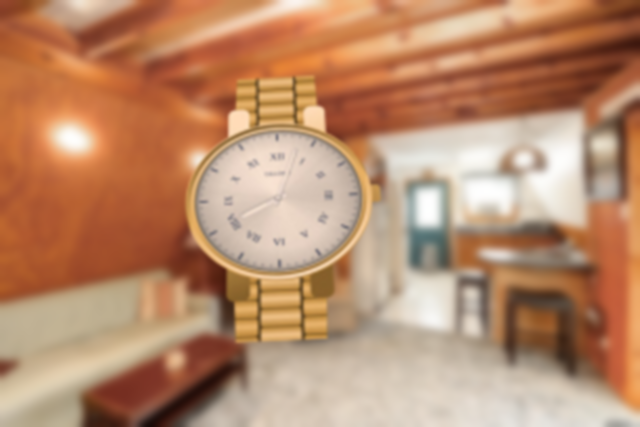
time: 8:03
